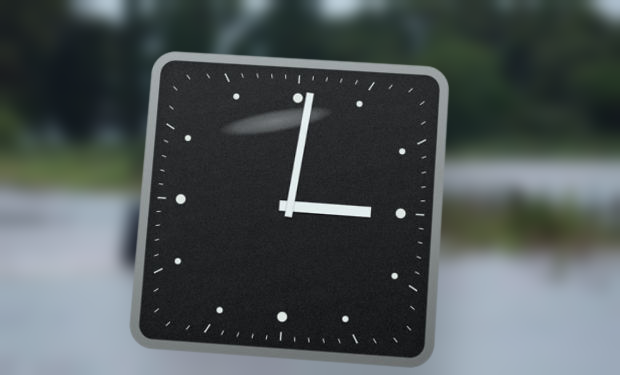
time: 3:01
